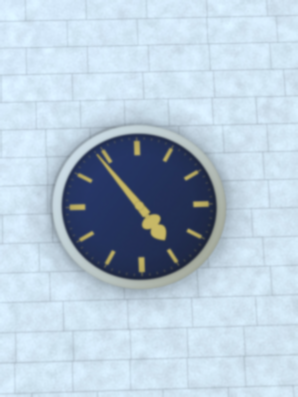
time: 4:54
